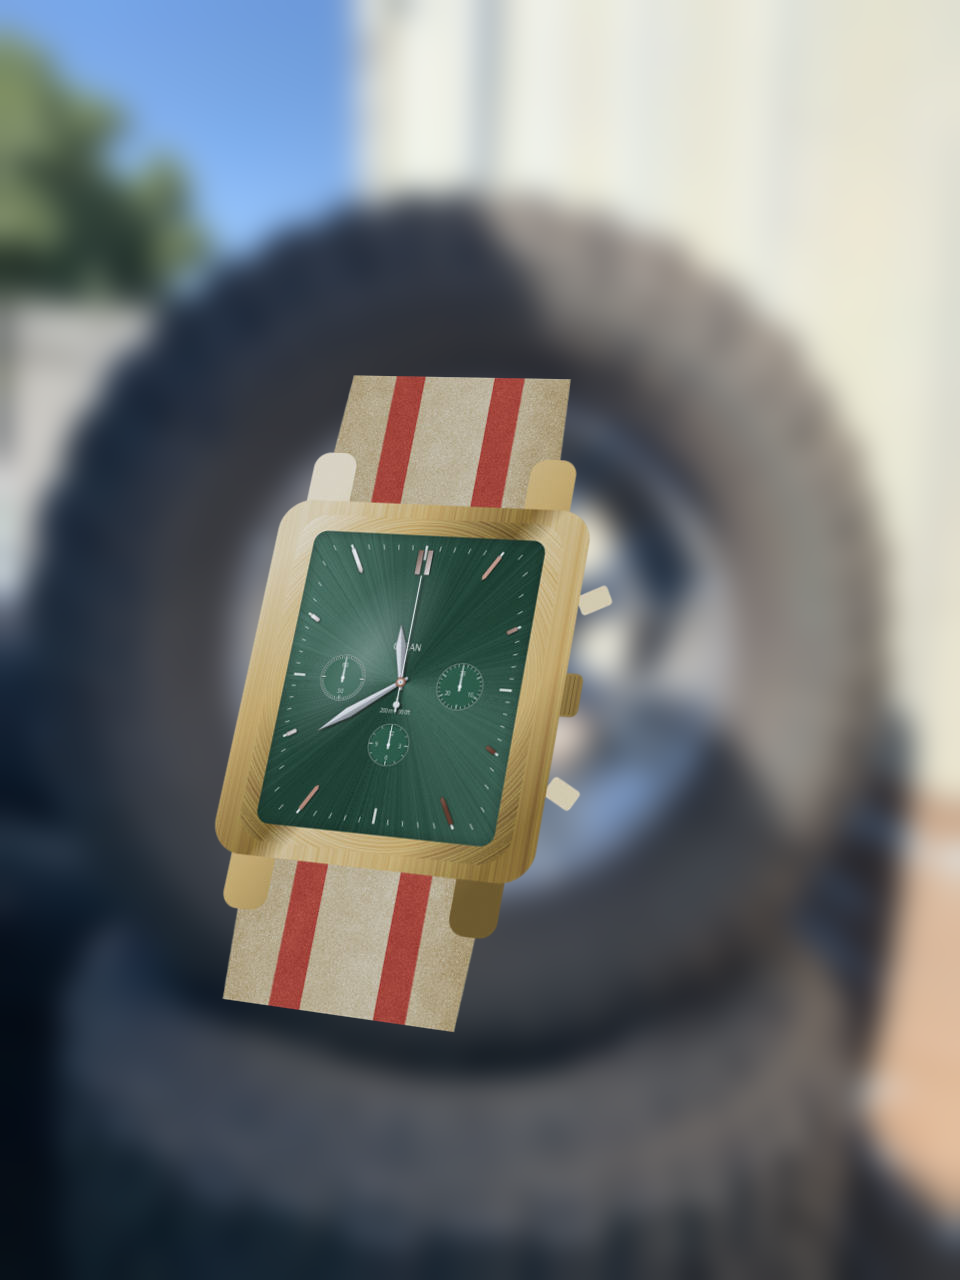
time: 11:39
